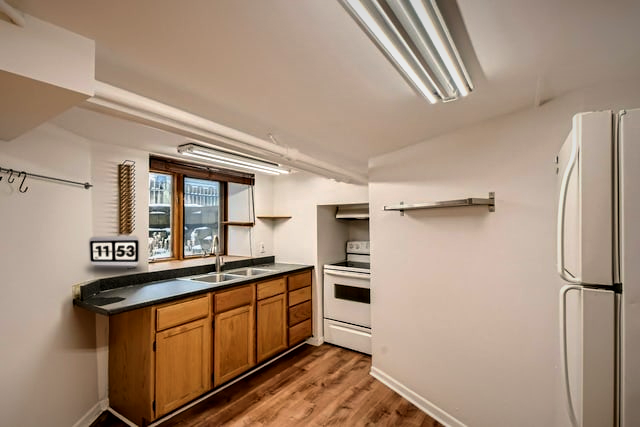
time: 11:53
